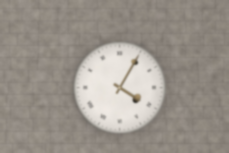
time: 4:05
